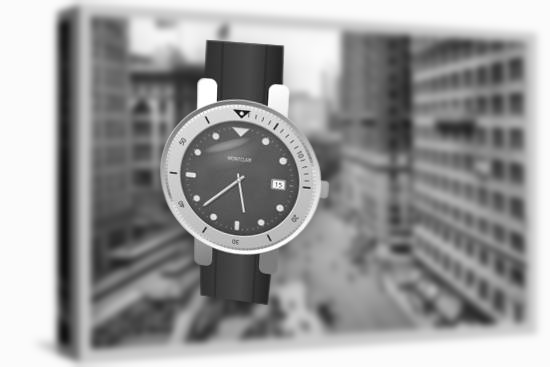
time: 5:38
